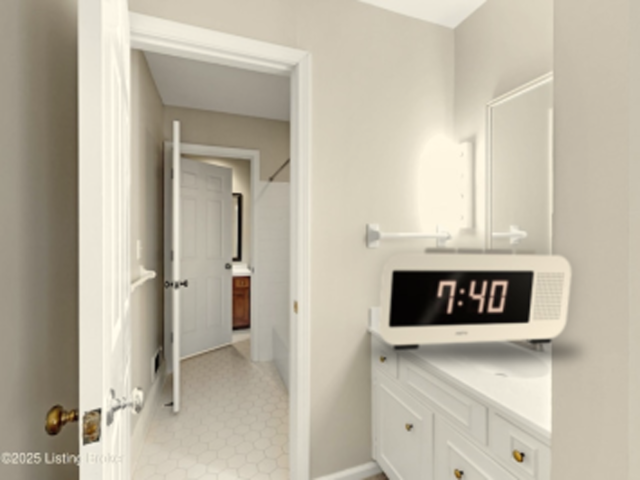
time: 7:40
